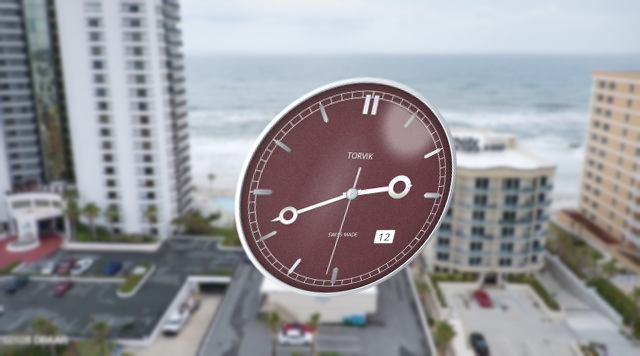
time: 2:41:31
